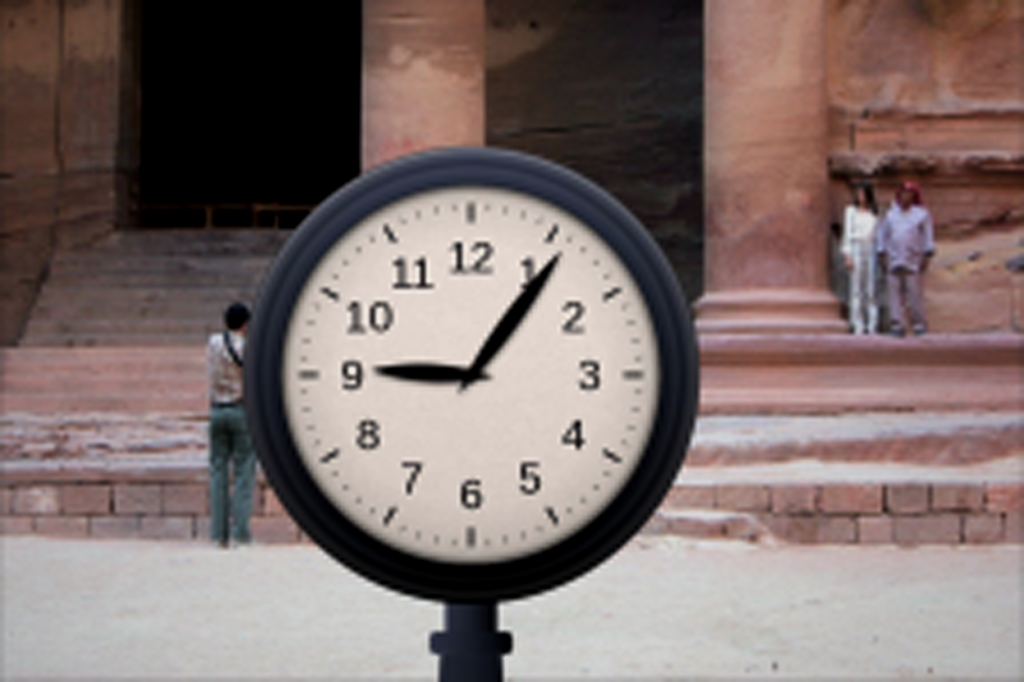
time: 9:06
